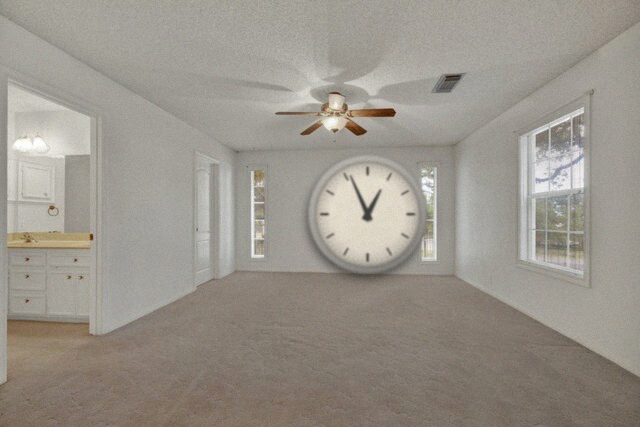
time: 12:56
